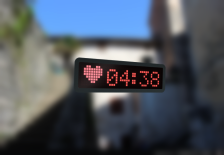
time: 4:38
